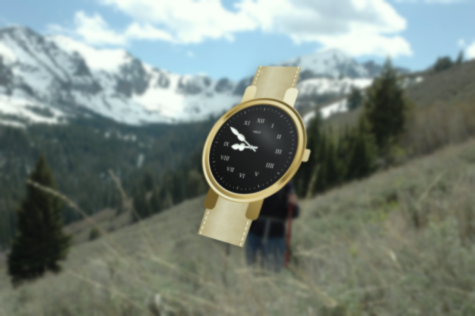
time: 8:50
